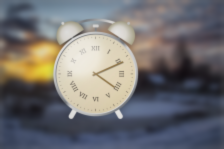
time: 4:11
